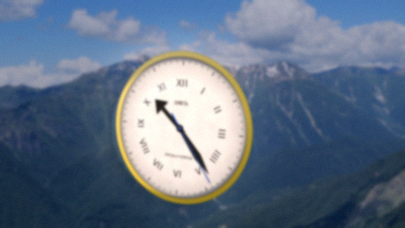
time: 10:23:24
